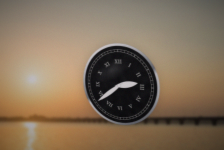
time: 2:39
